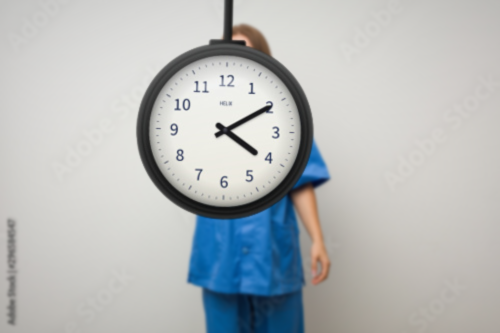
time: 4:10
